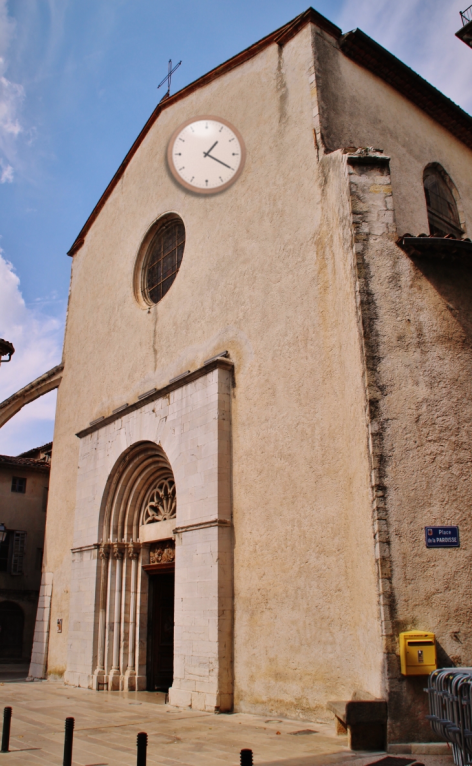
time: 1:20
